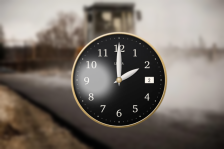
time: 2:00
